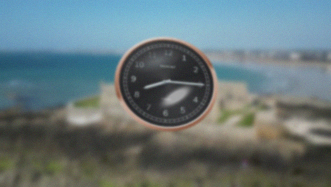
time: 8:15
